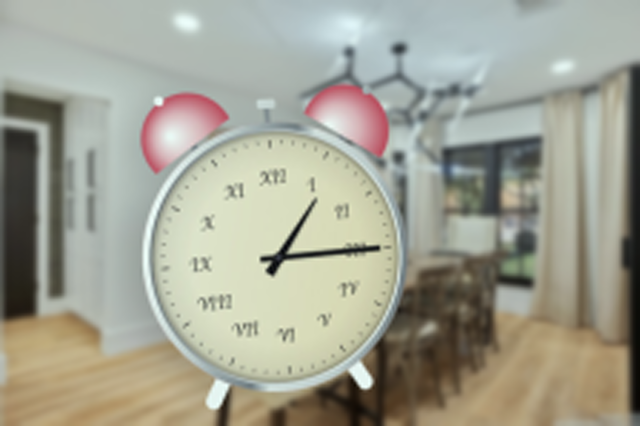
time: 1:15
